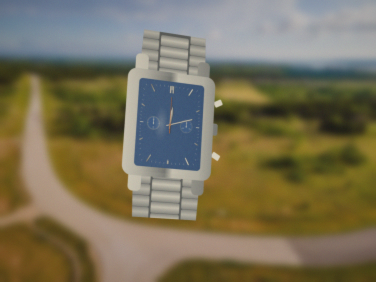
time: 12:12
